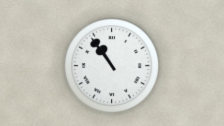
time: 10:54
